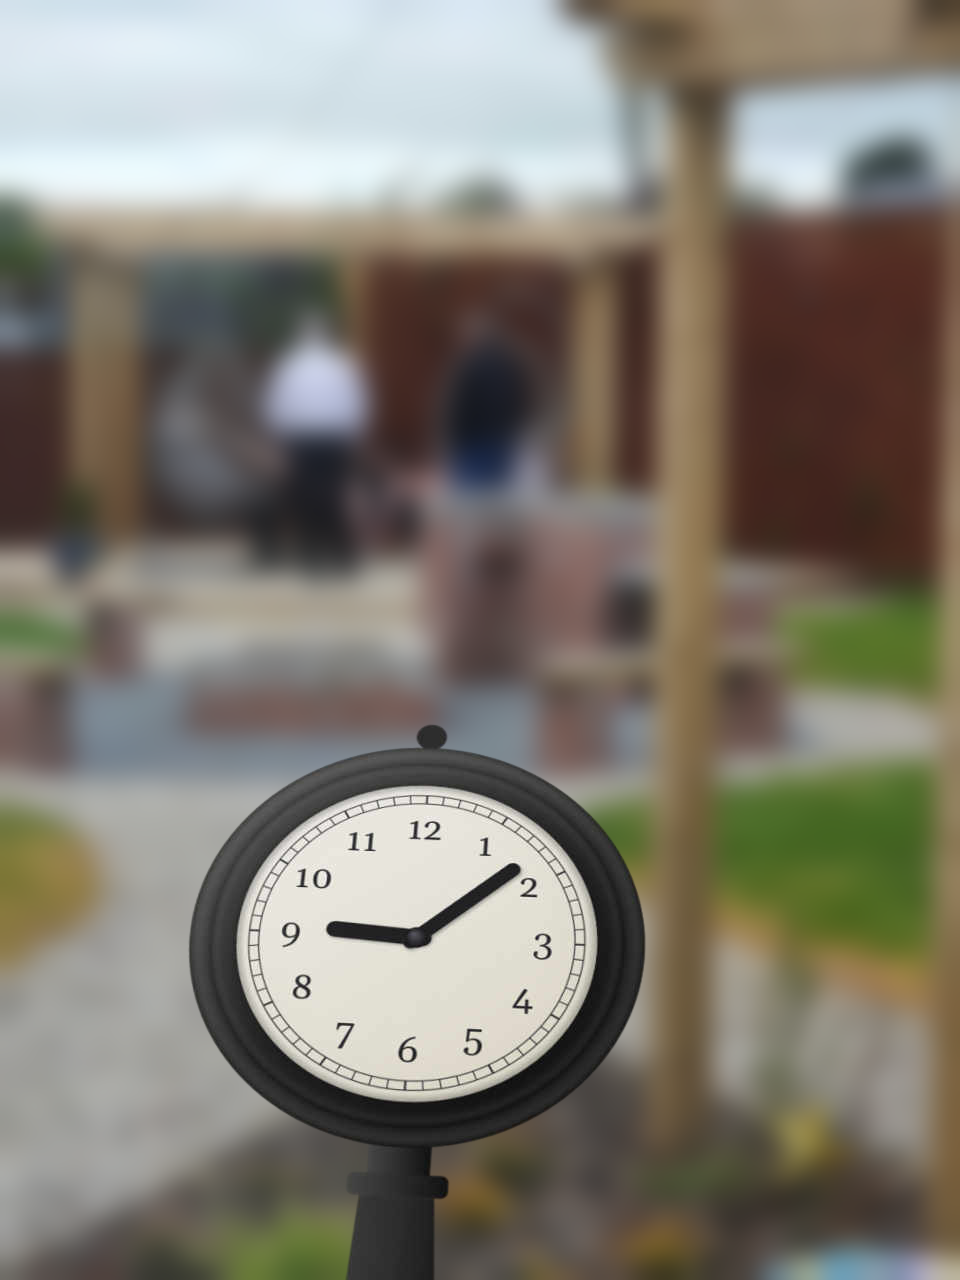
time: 9:08
